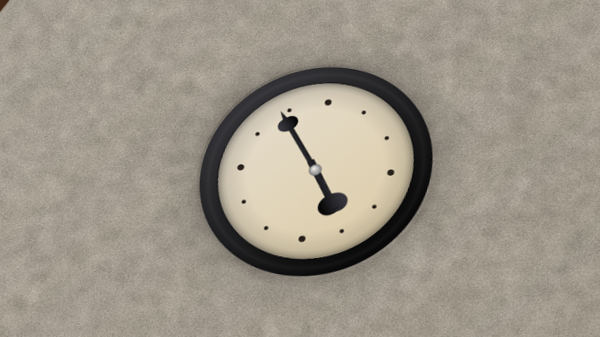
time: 4:54
